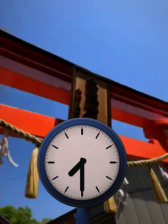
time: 7:30
